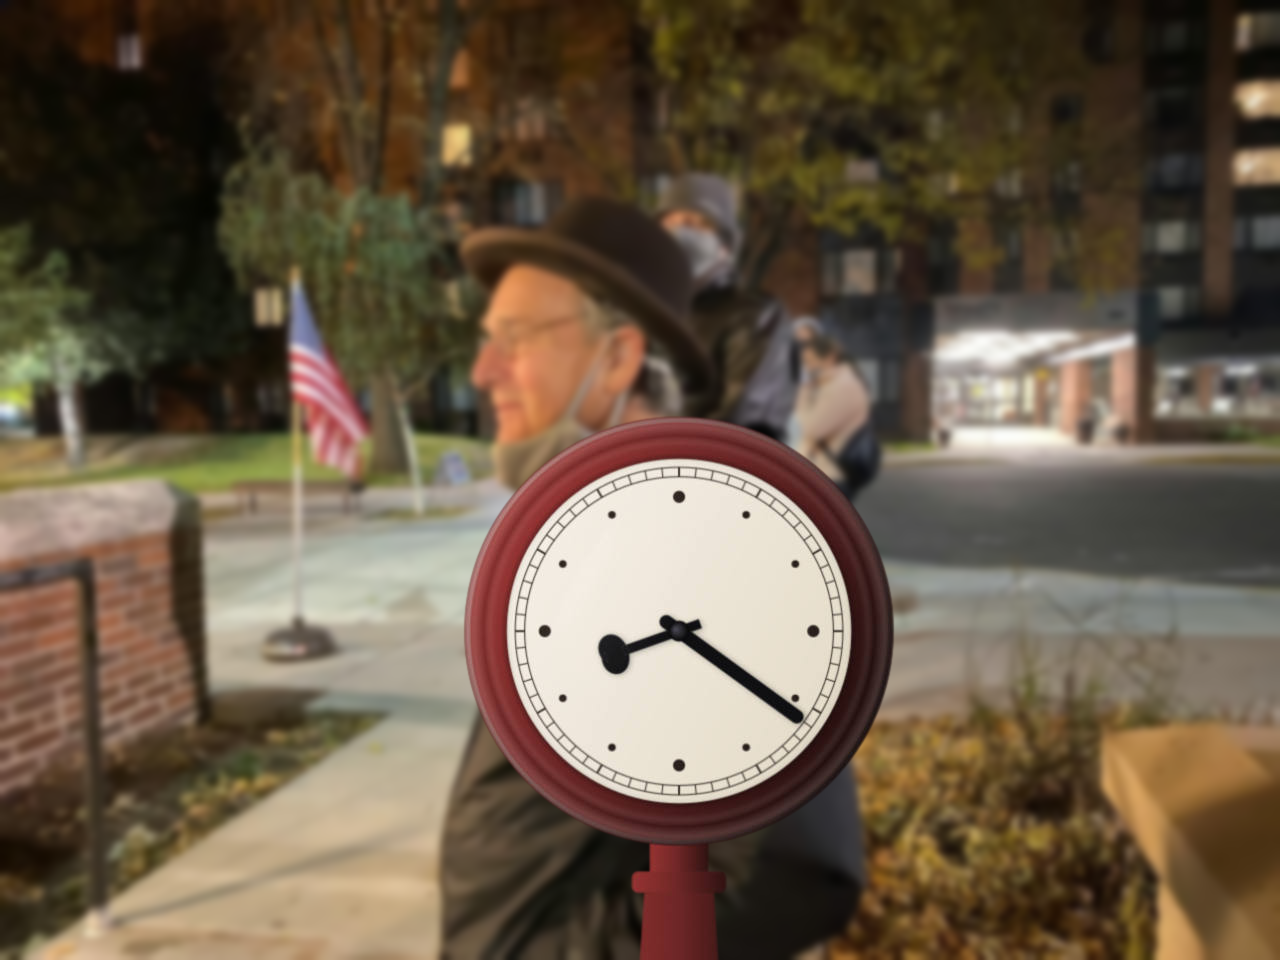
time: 8:21
